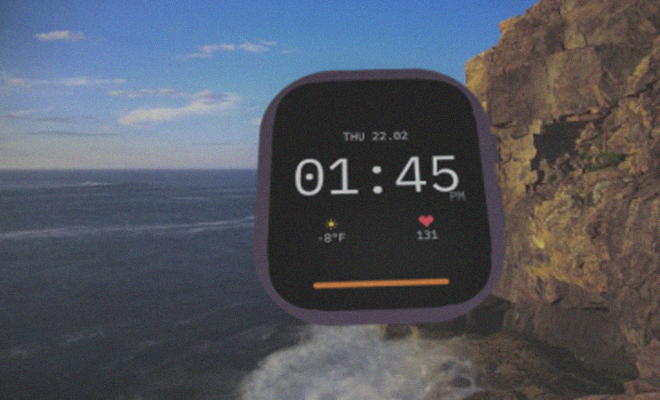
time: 1:45
